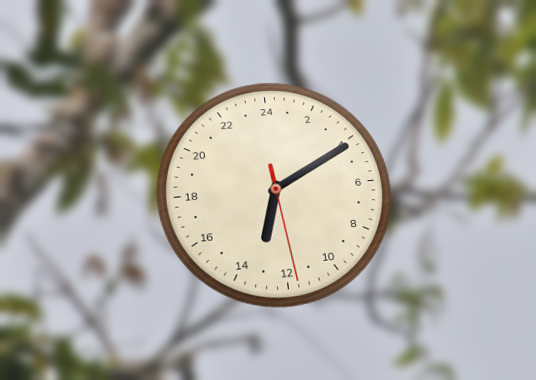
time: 13:10:29
